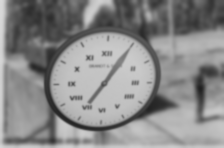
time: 7:05
